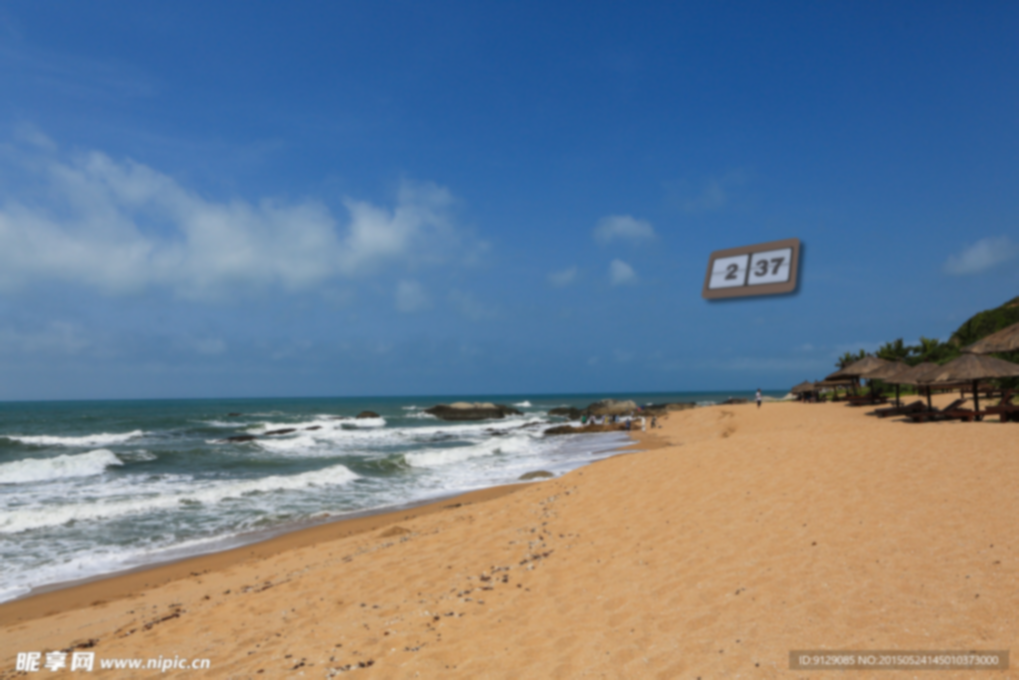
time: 2:37
